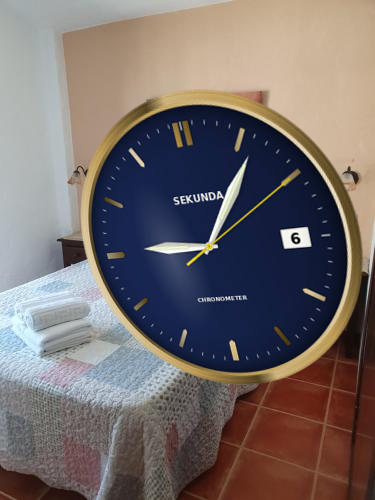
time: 9:06:10
